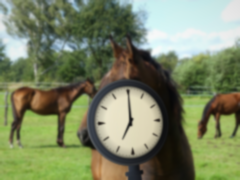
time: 7:00
